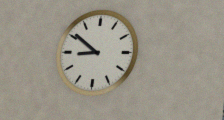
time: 8:51
